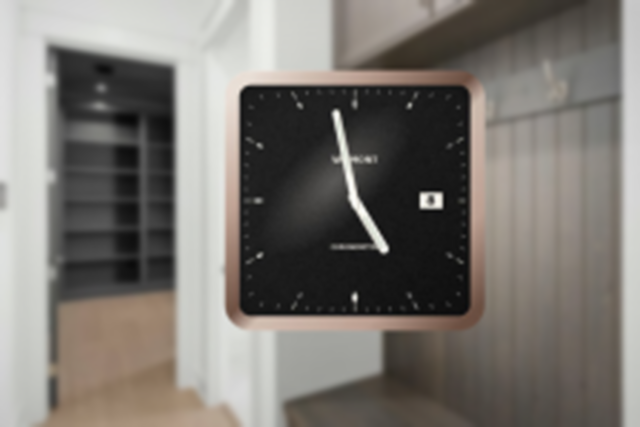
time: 4:58
